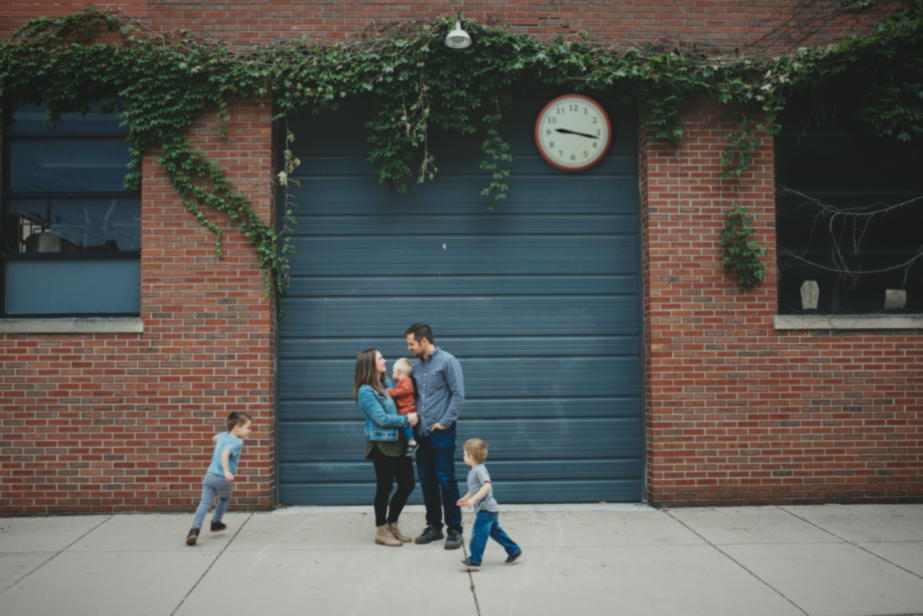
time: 9:17
